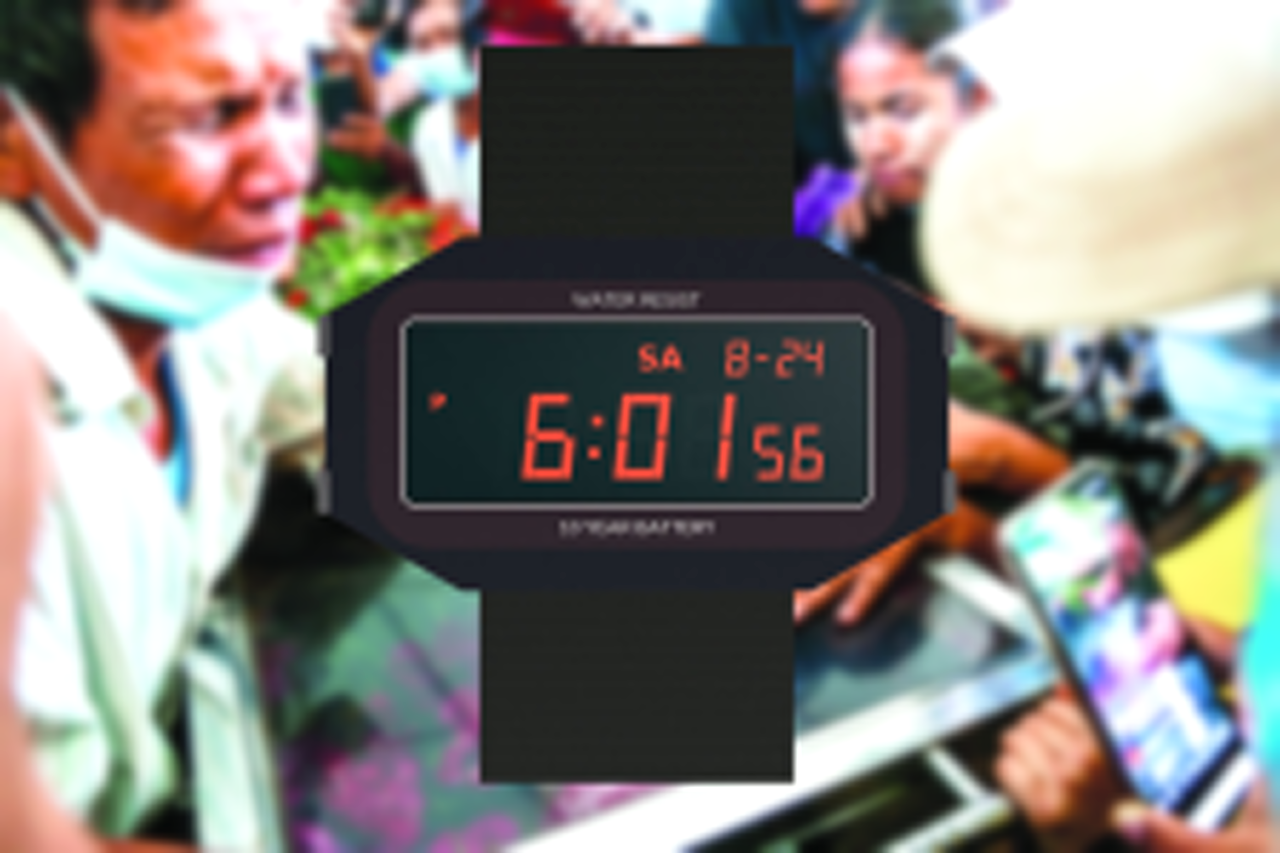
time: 6:01:56
